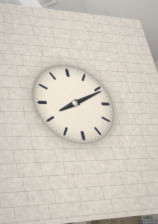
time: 8:11
